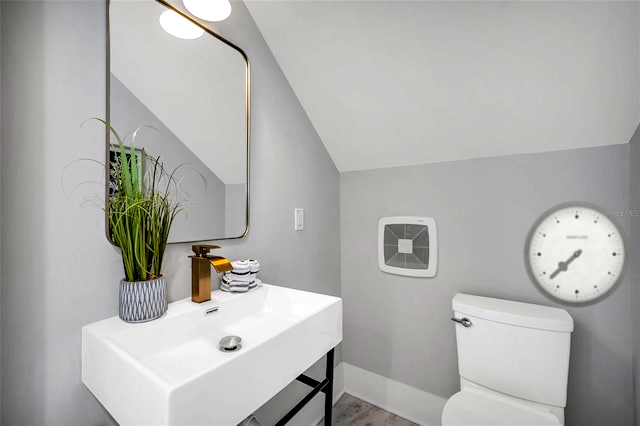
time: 7:38
